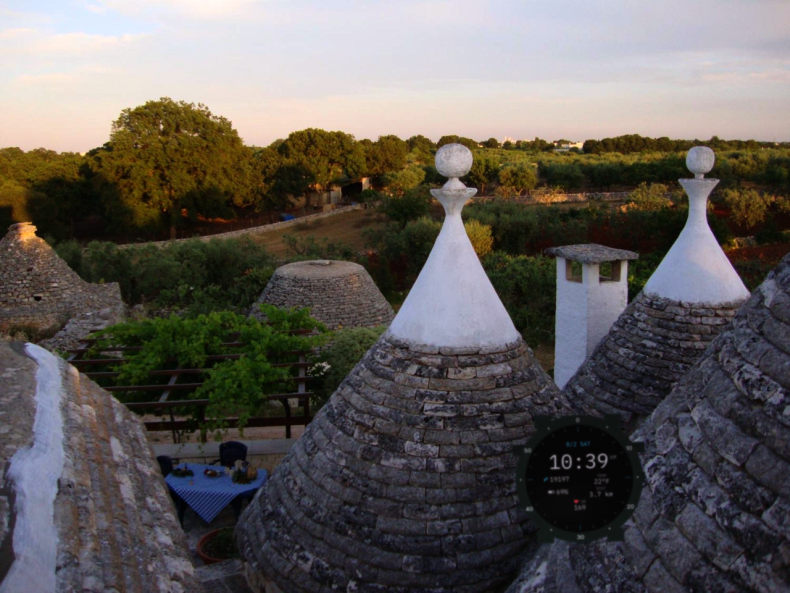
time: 10:39
